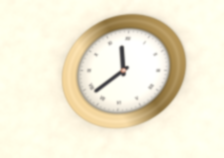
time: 11:38
